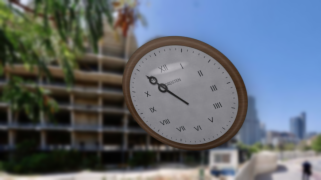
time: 10:55
